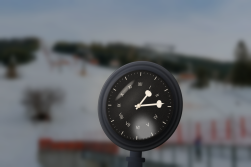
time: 1:14
